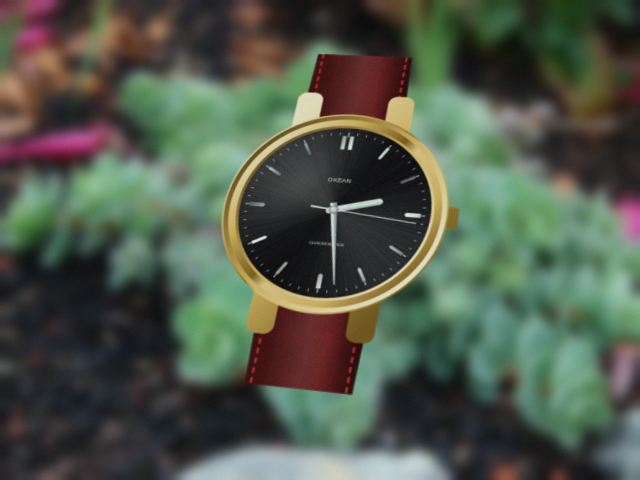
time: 2:28:16
